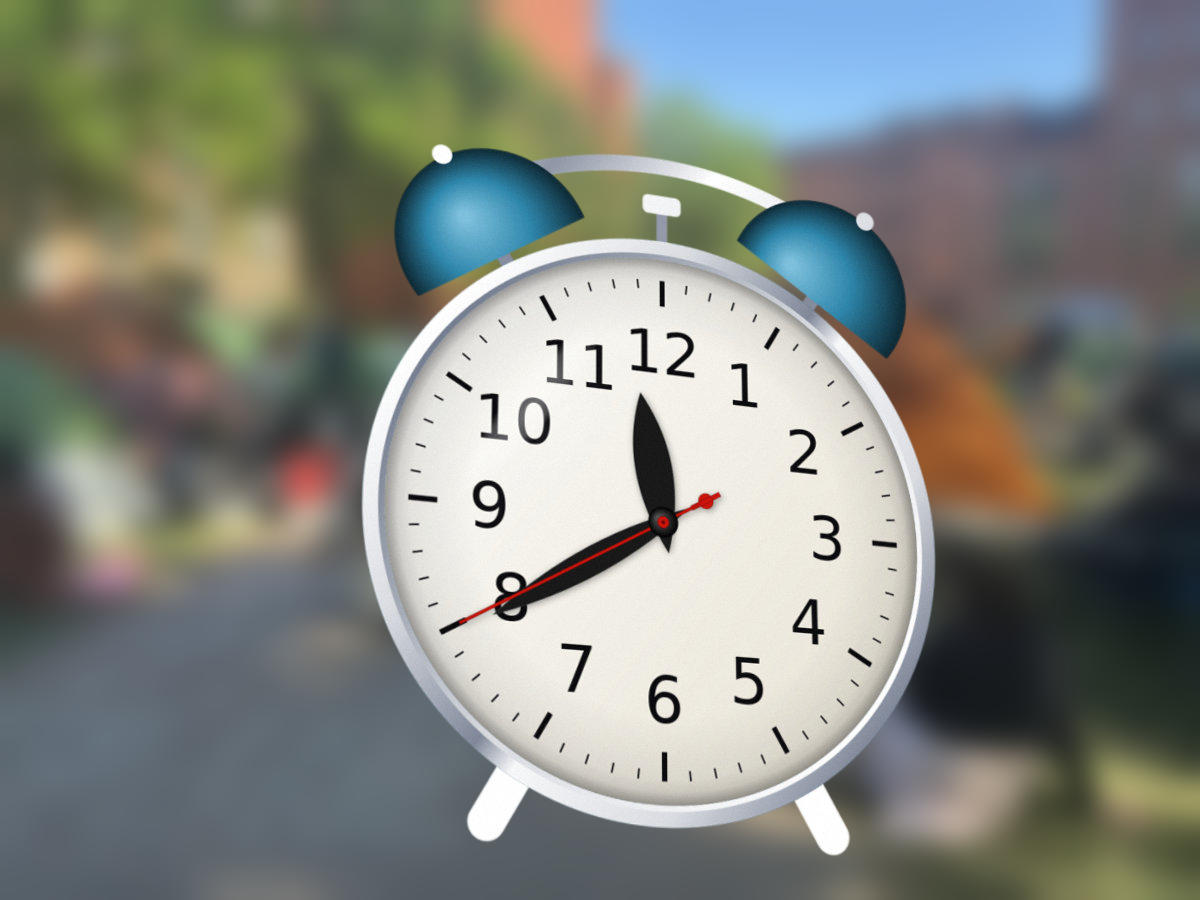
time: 11:39:40
